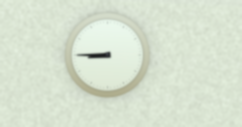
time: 8:45
